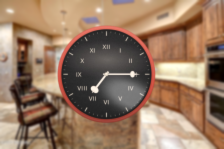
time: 7:15
